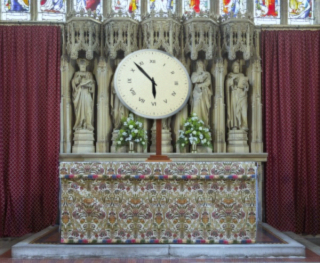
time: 5:53
